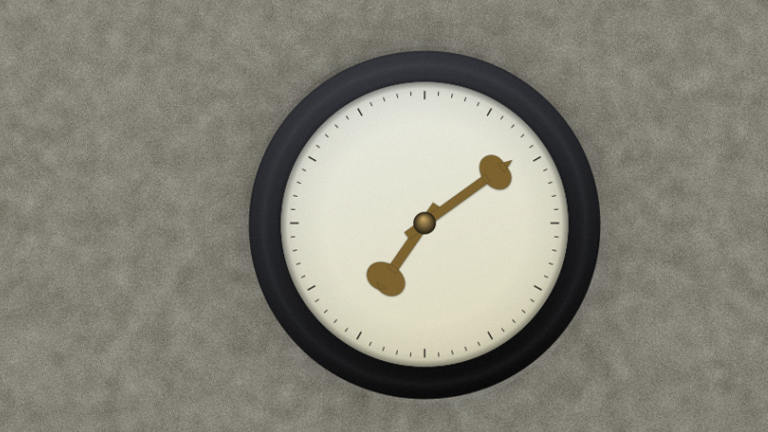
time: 7:09
